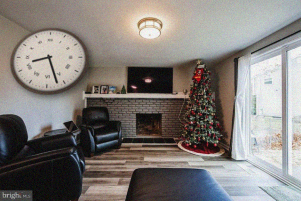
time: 8:27
